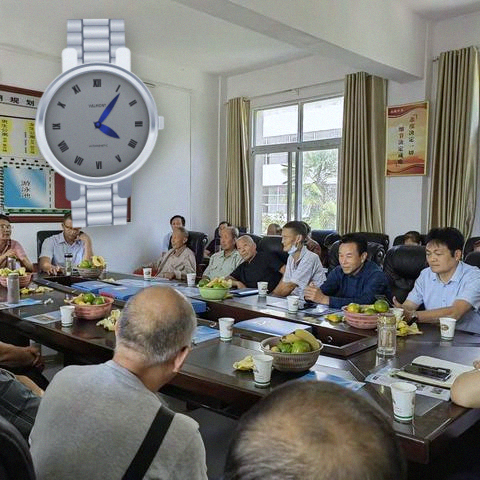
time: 4:06
